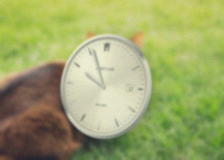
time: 9:56
